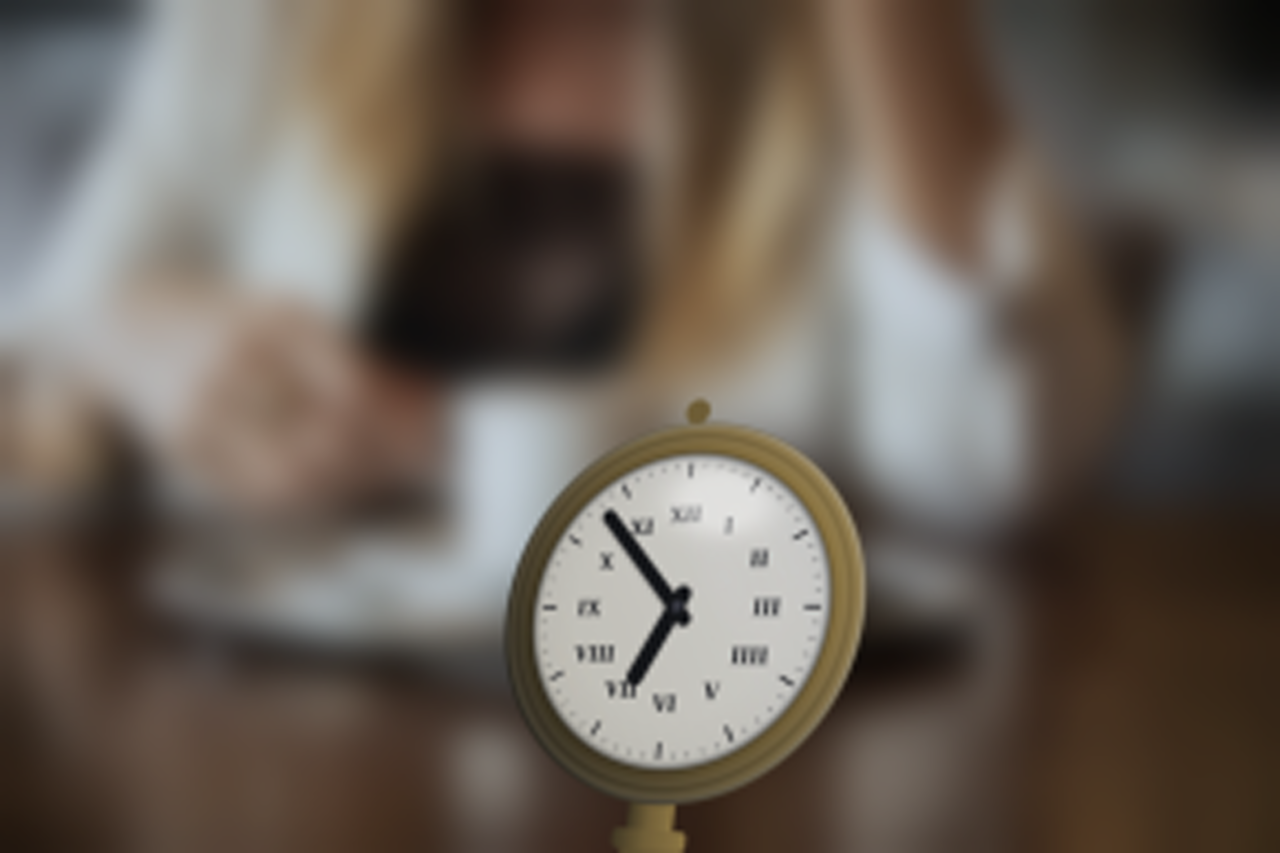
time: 6:53
